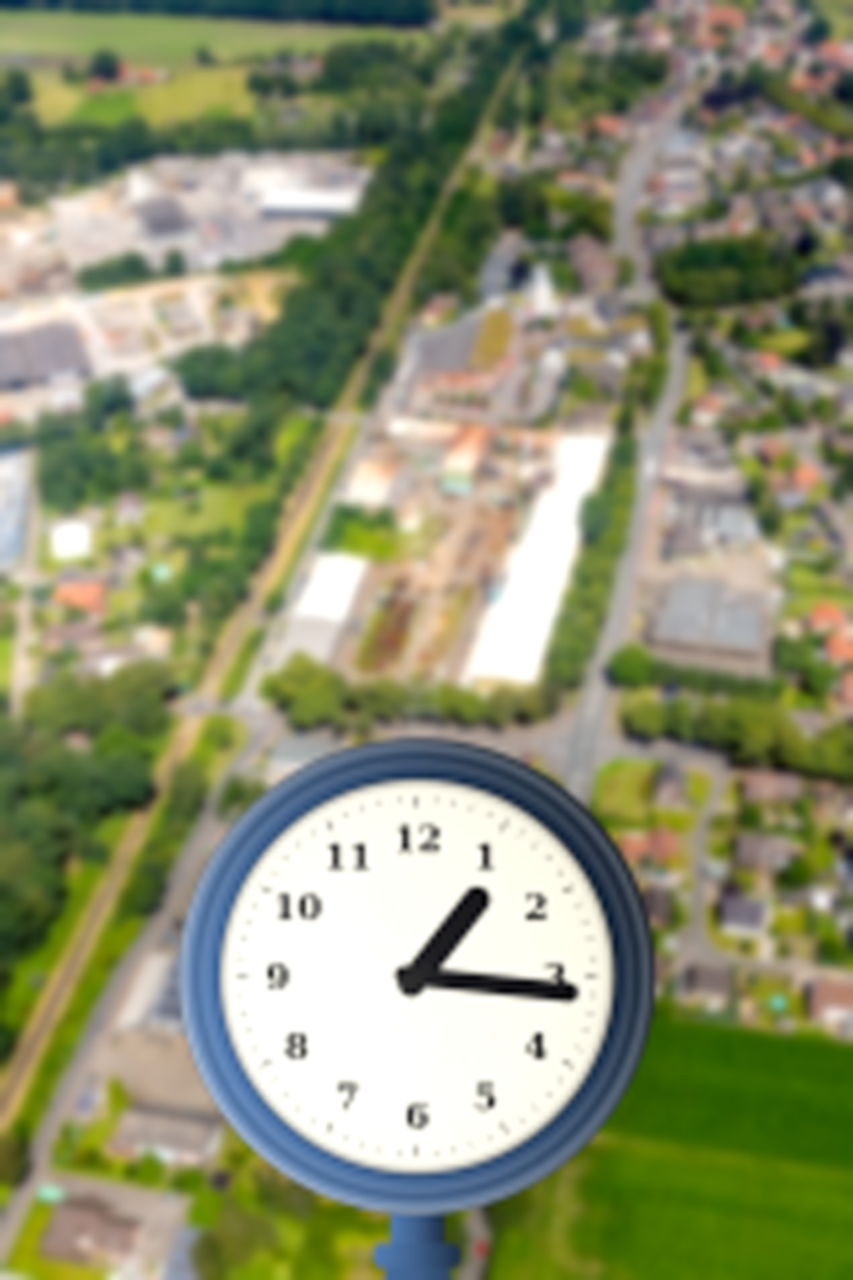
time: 1:16
